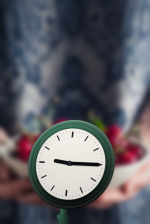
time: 9:15
